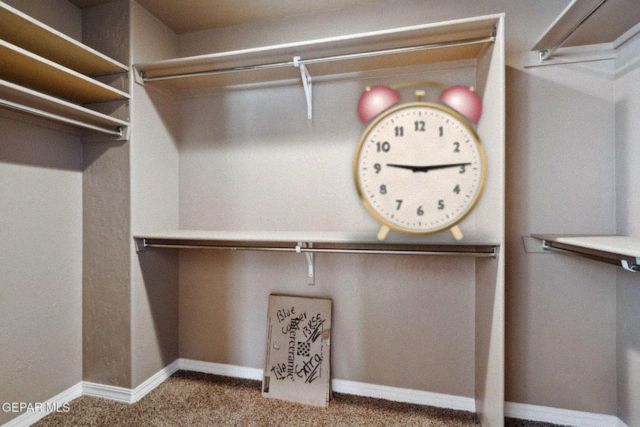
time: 9:14
